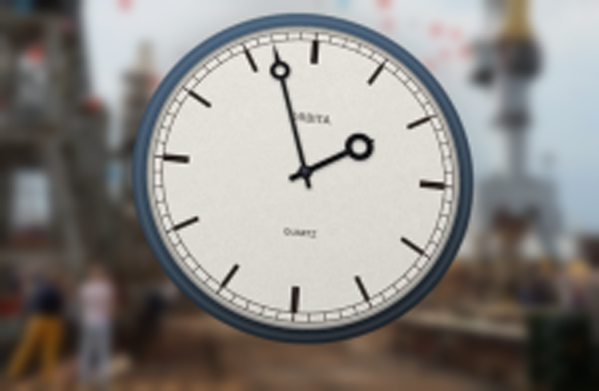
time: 1:57
